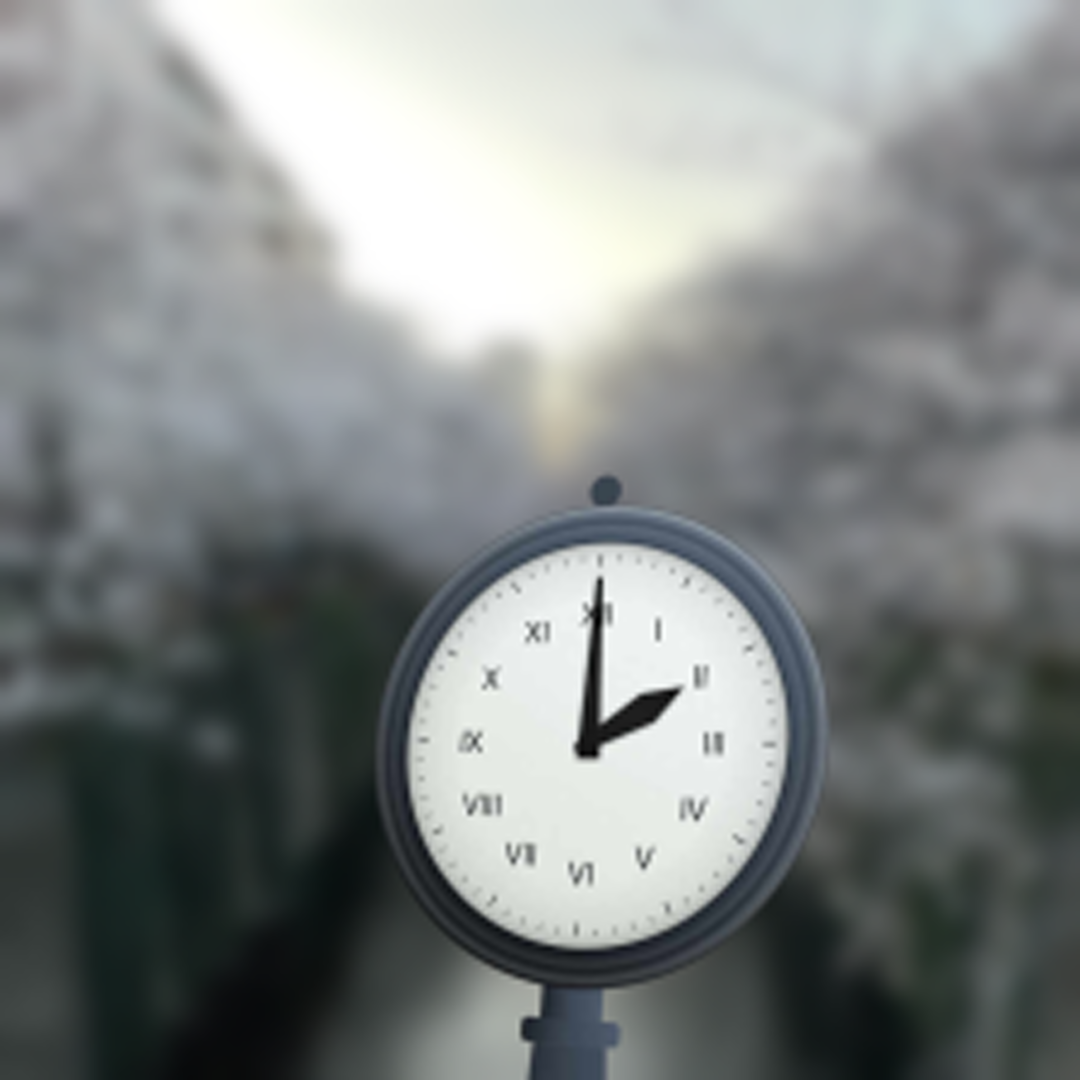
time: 2:00
